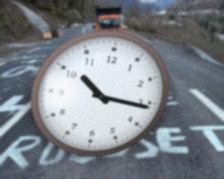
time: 10:16
